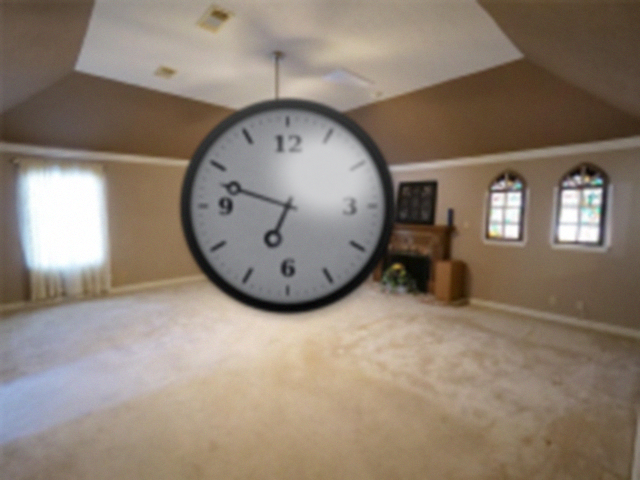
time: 6:48
